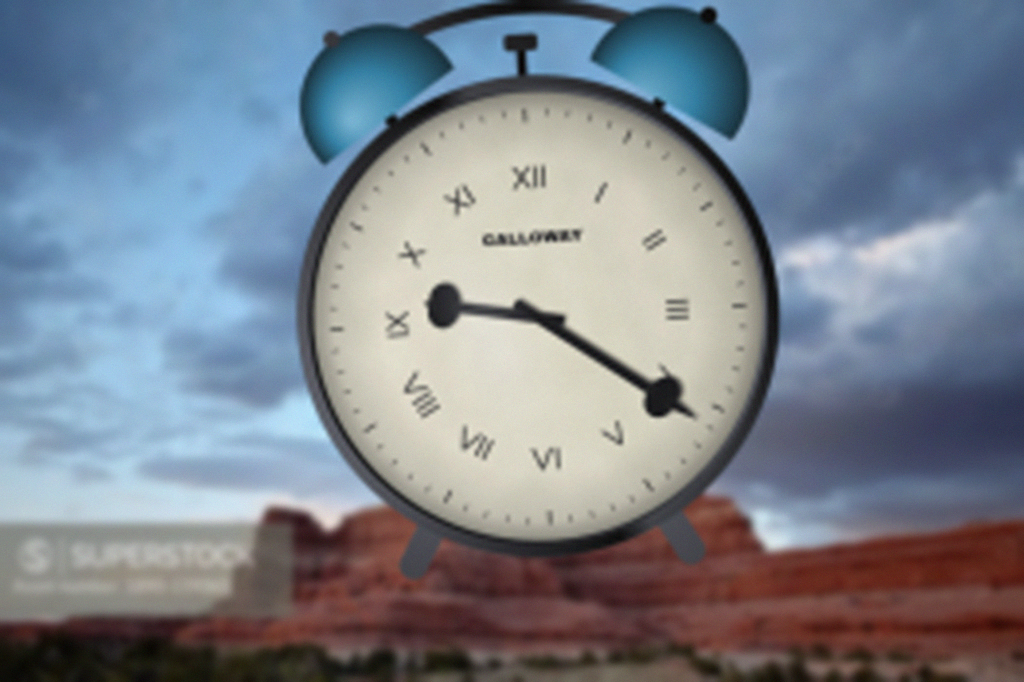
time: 9:21
